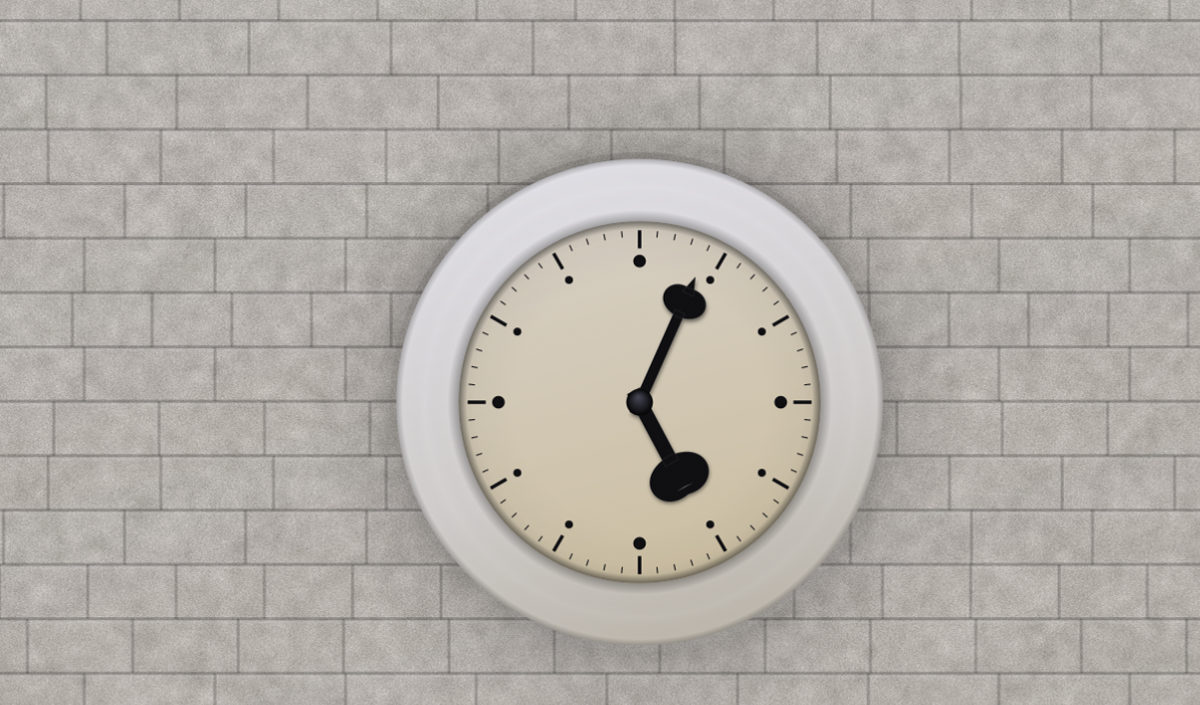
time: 5:04
